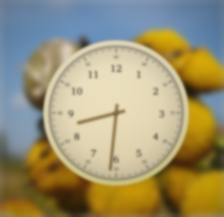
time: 8:31
